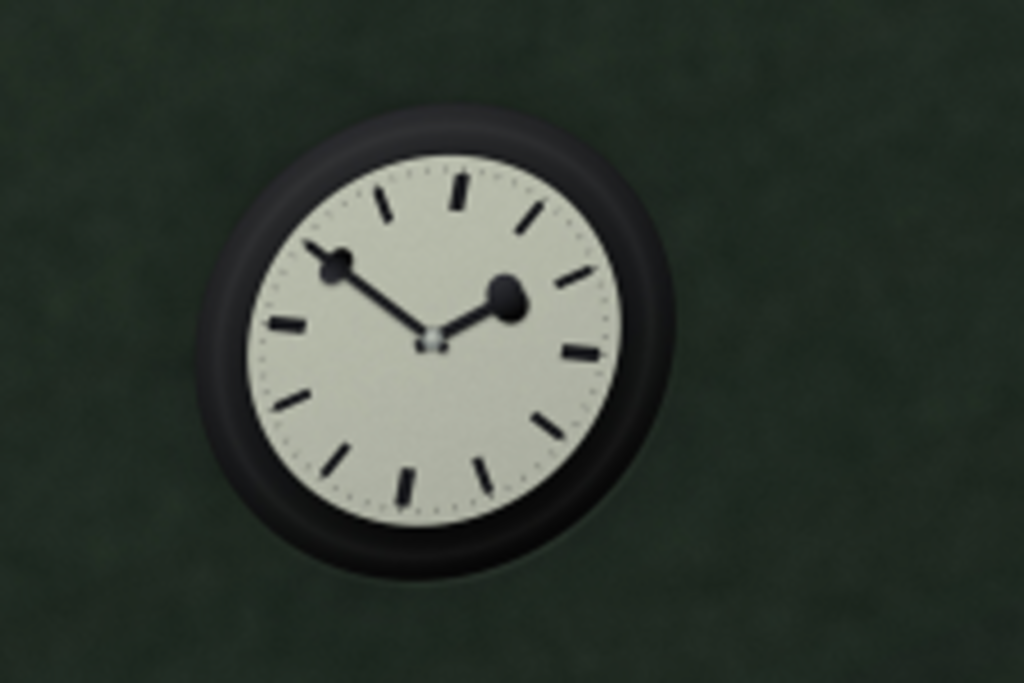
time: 1:50
